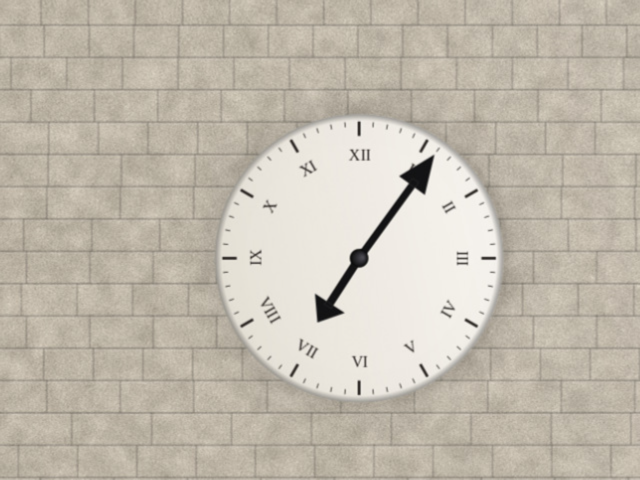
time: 7:06
